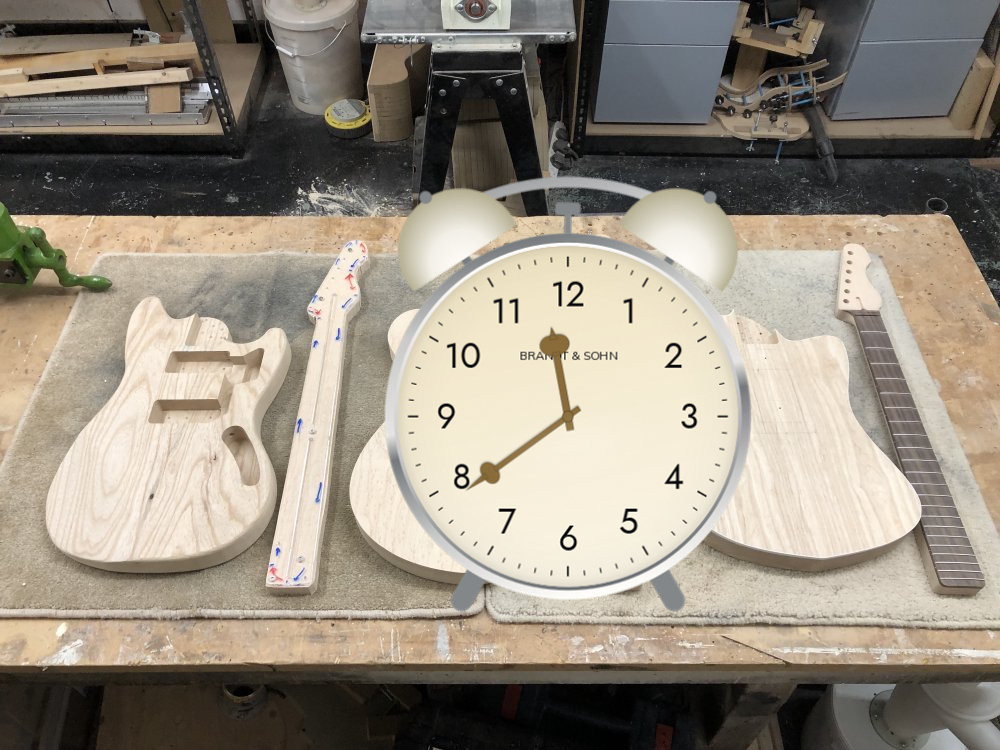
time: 11:39
